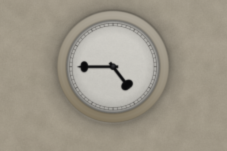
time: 4:45
